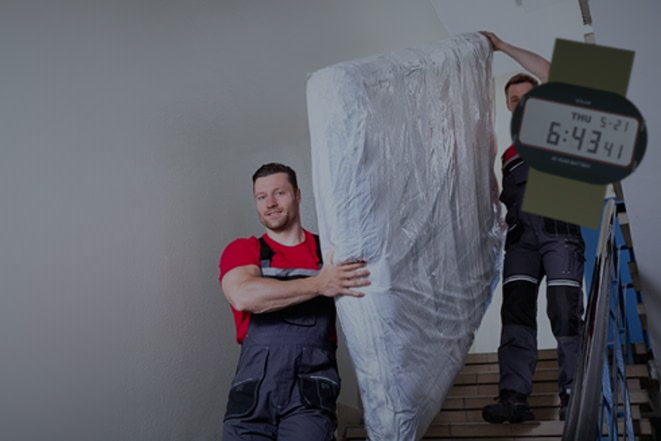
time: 6:43:41
